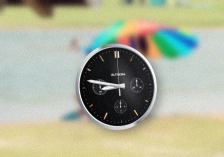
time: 8:47
